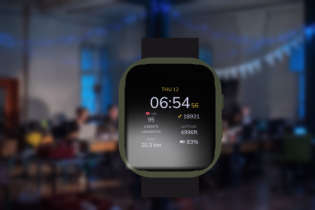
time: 6:54
